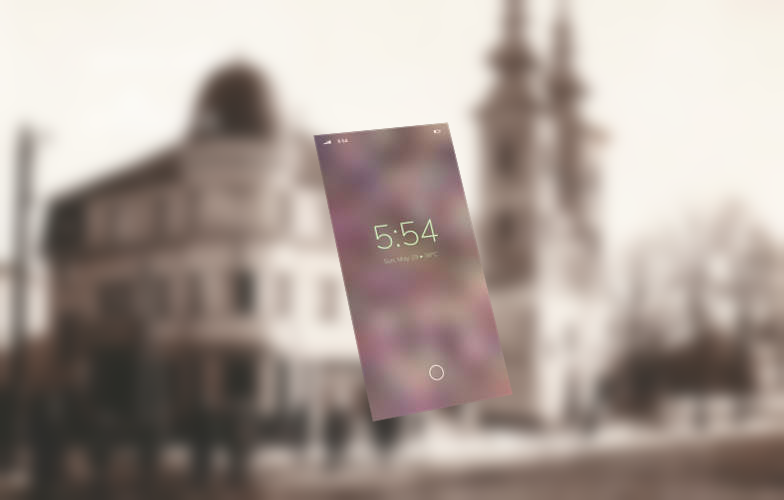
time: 5:54
